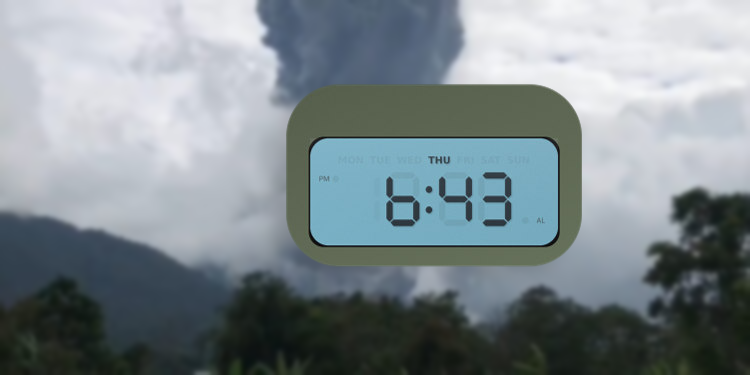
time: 6:43
